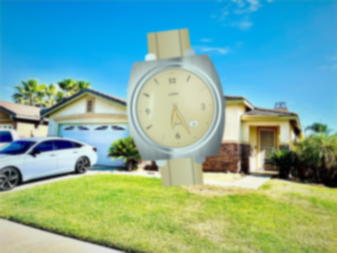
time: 6:26
